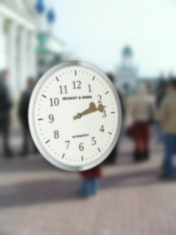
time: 2:13
